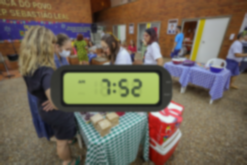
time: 7:52
